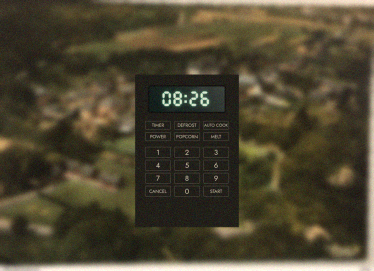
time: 8:26
